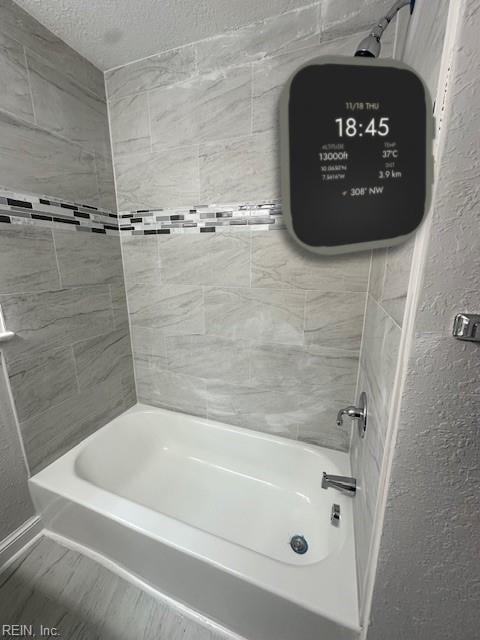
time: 18:45
